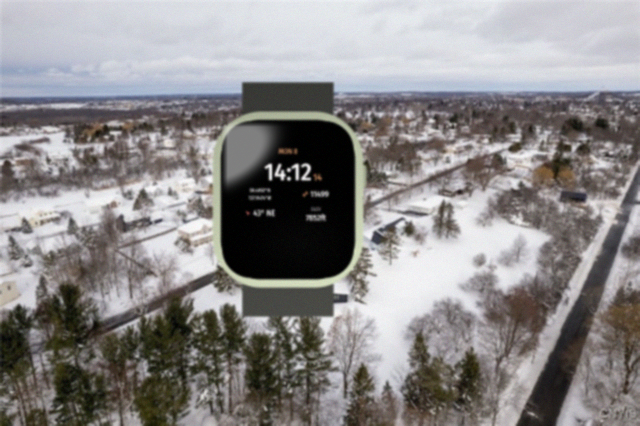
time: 14:12
